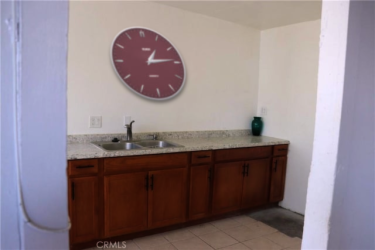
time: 1:14
